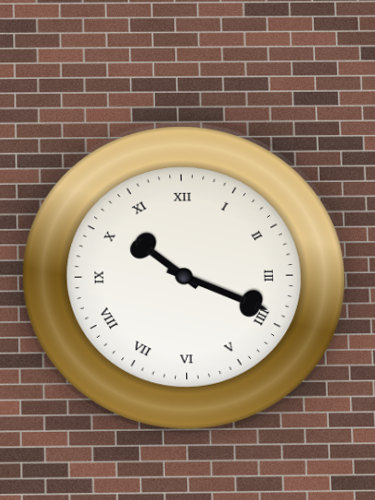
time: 10:19
